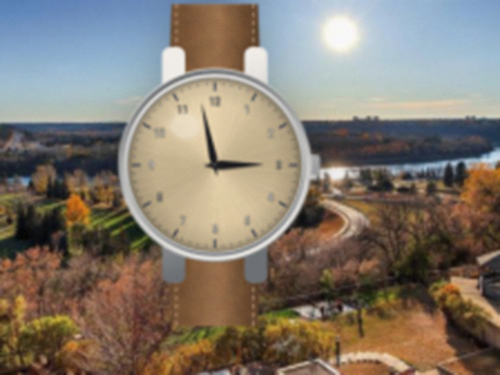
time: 2:58
